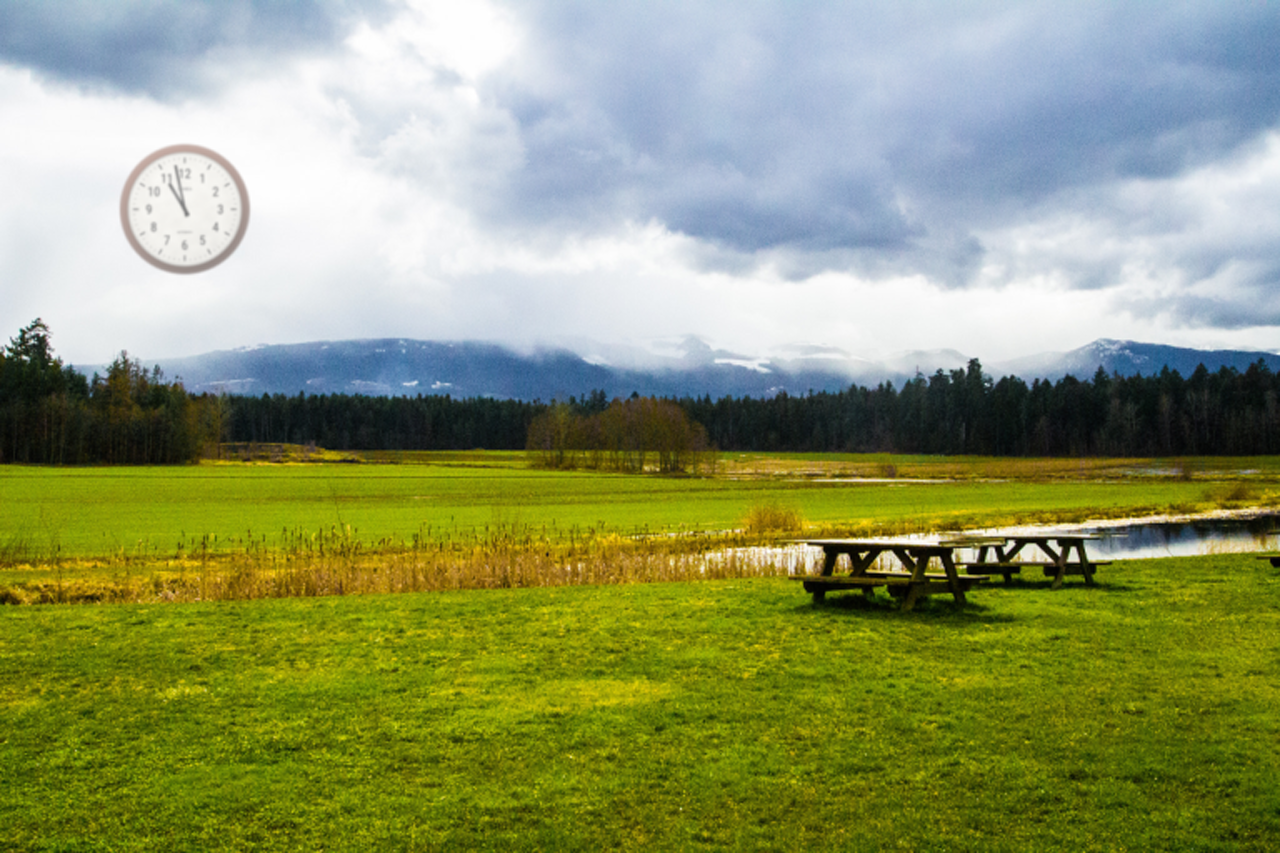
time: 10:58
